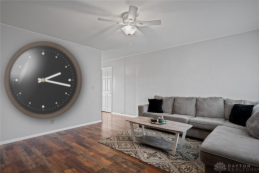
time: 2:17
